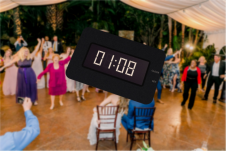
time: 1:08
